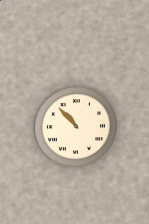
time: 10:53
